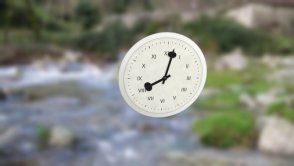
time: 8:02
